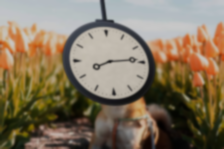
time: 8:14
